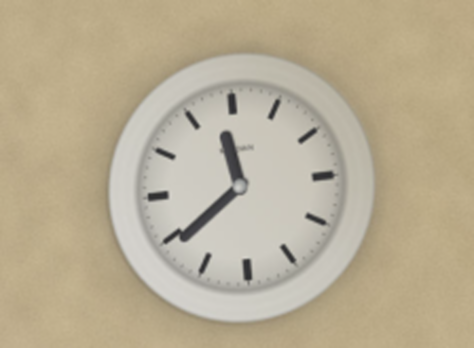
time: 11:39
